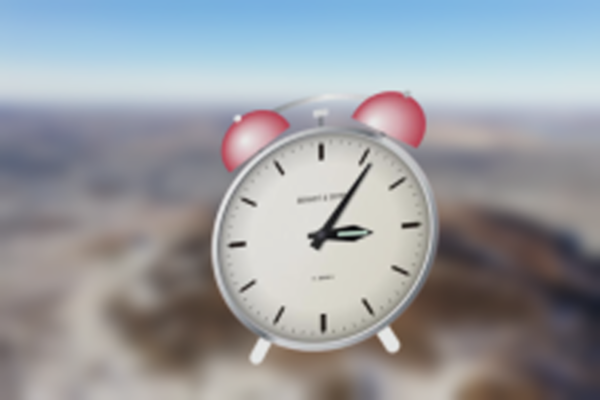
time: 3:06
